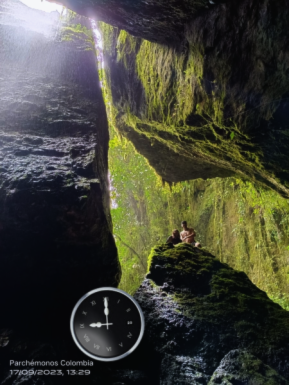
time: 9:00
